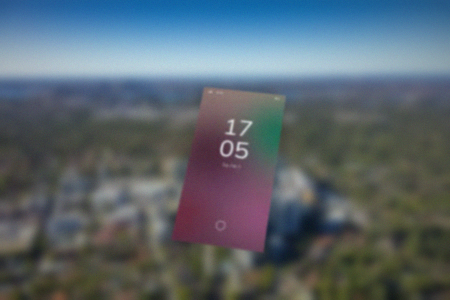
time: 17:05
